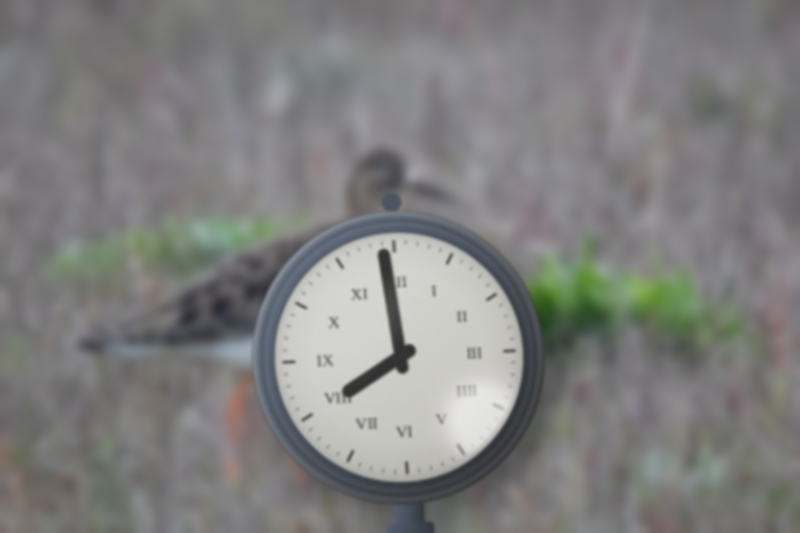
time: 7:59
